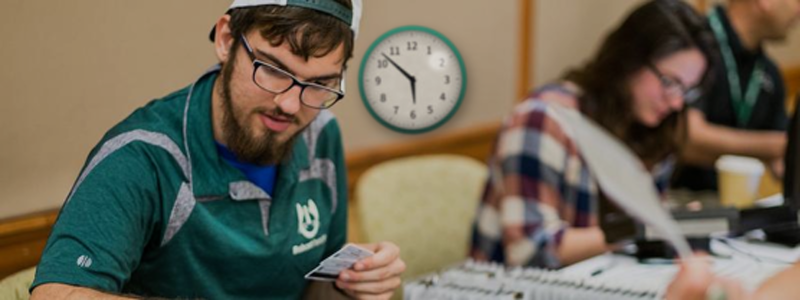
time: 5:52
